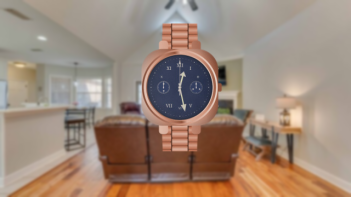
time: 12:28
